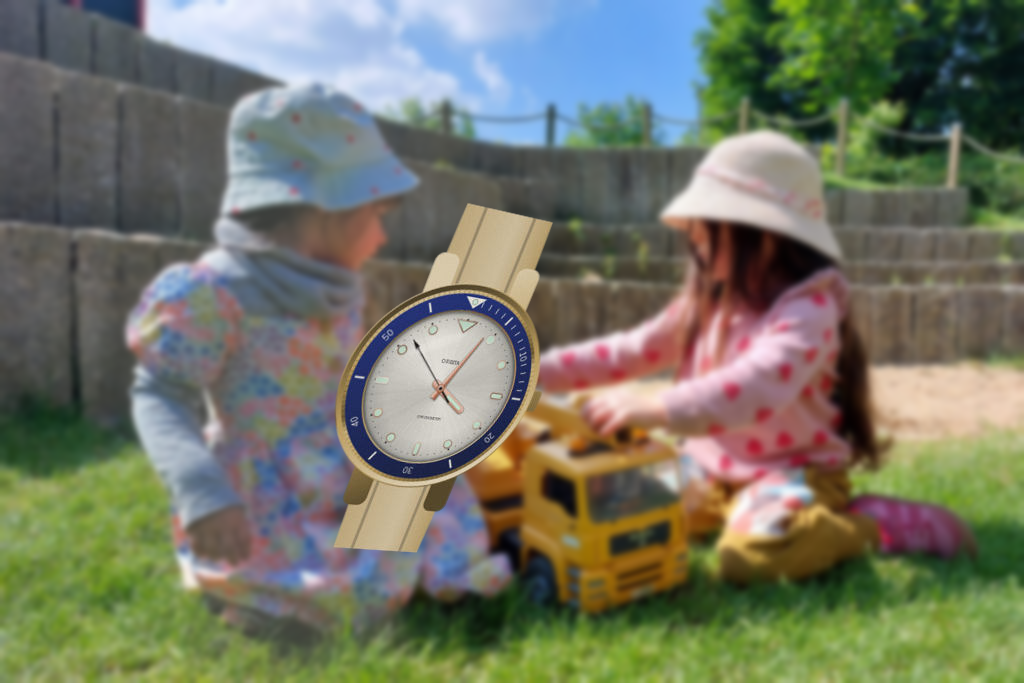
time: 4:03:52
